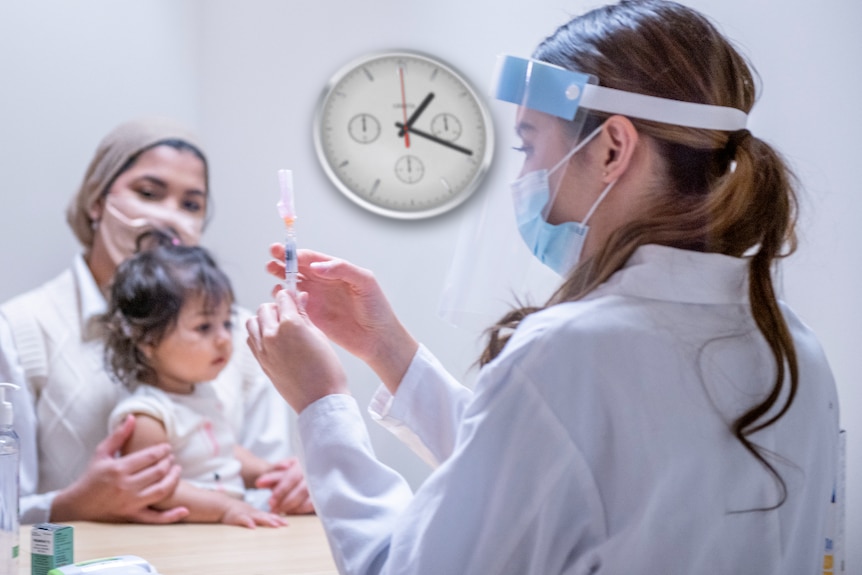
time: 1:19
